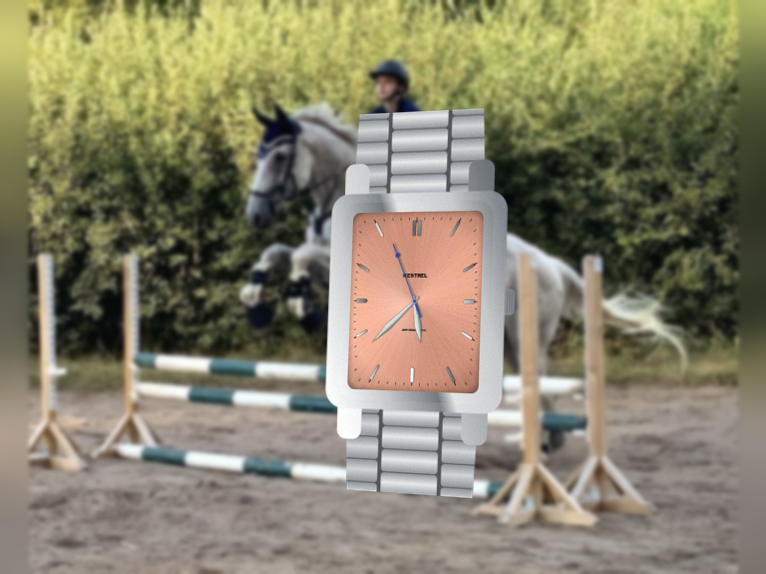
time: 5:37:56
